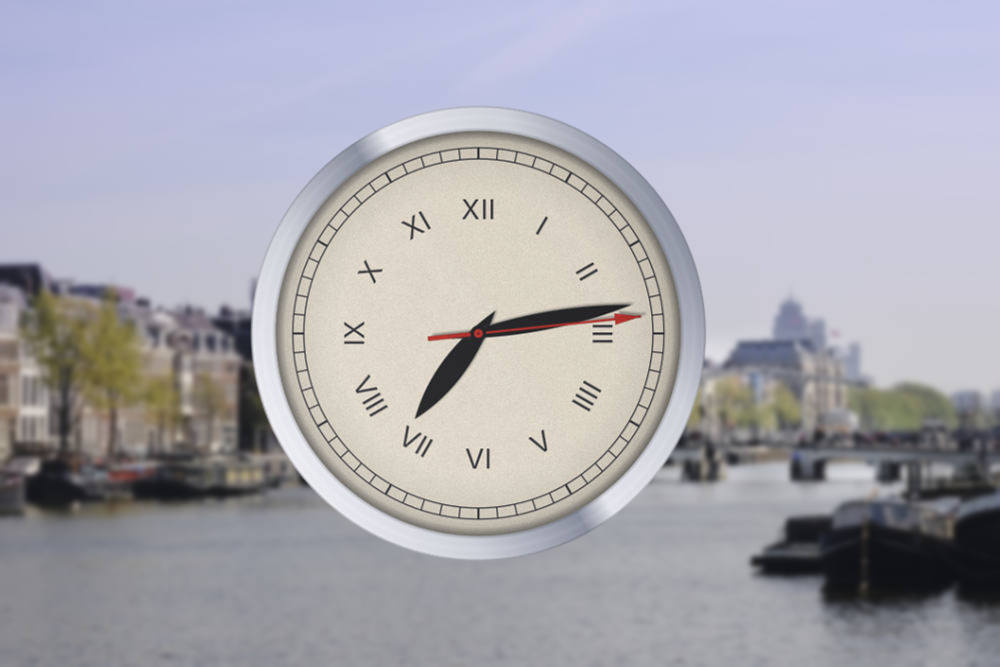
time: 7:13:14
